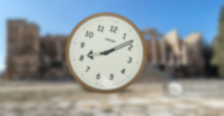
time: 8:08
